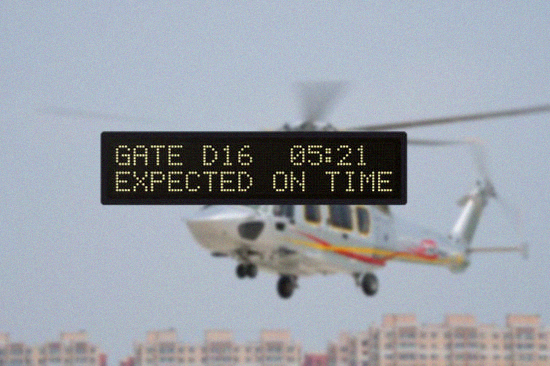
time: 5:21
